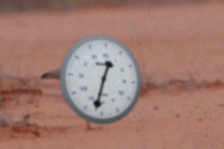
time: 12:32
